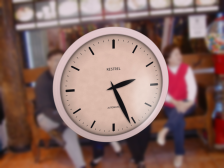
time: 2:26
